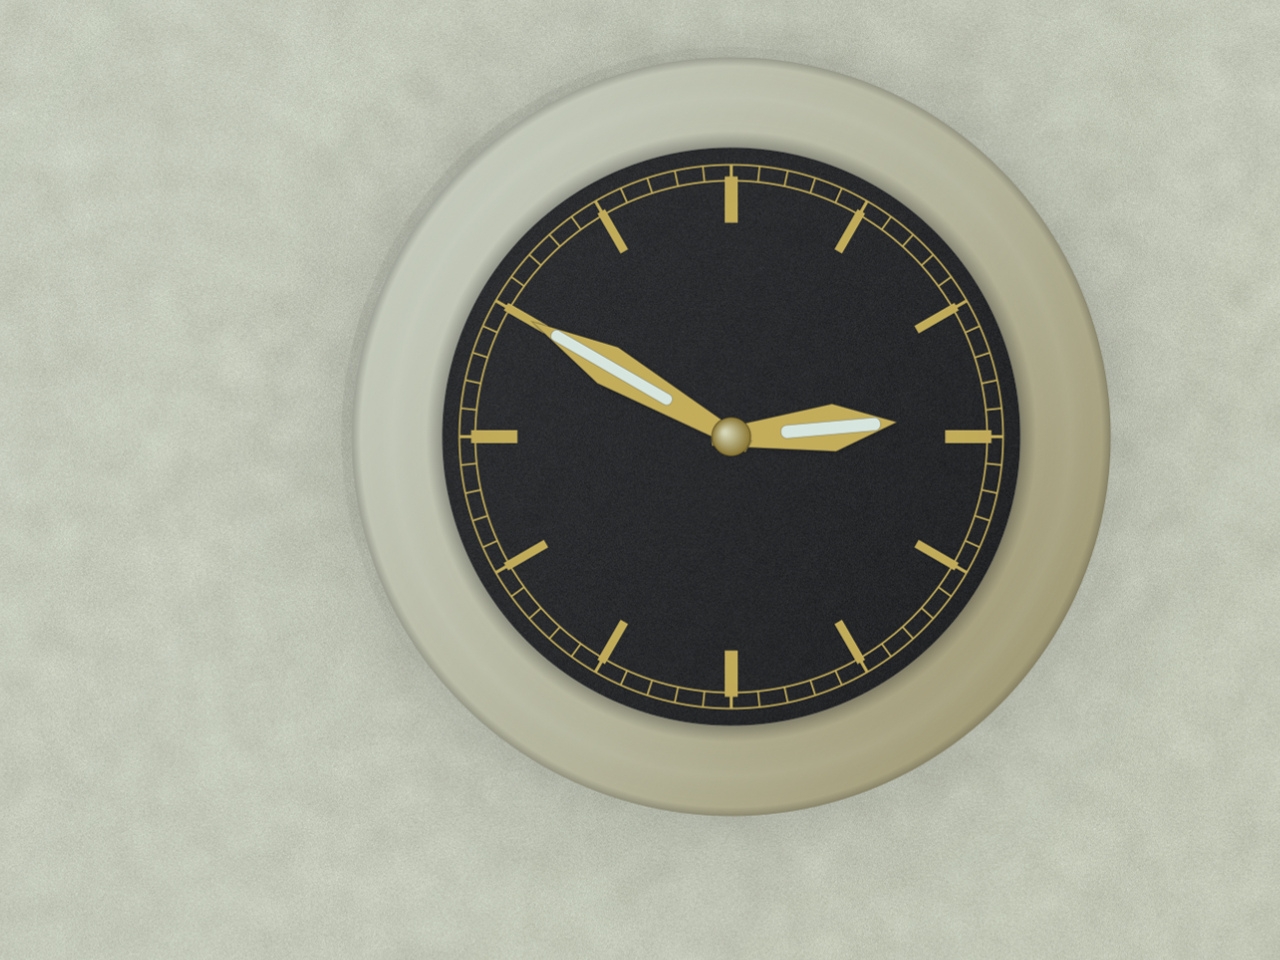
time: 2:50
